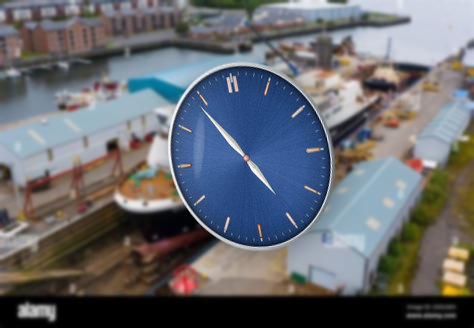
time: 4:54
